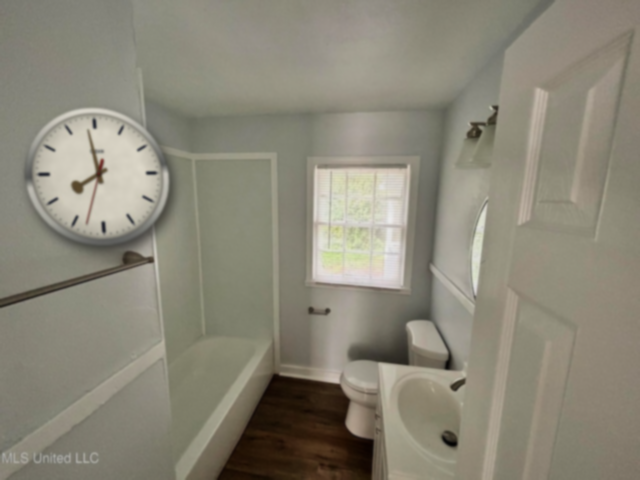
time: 7:58:33
